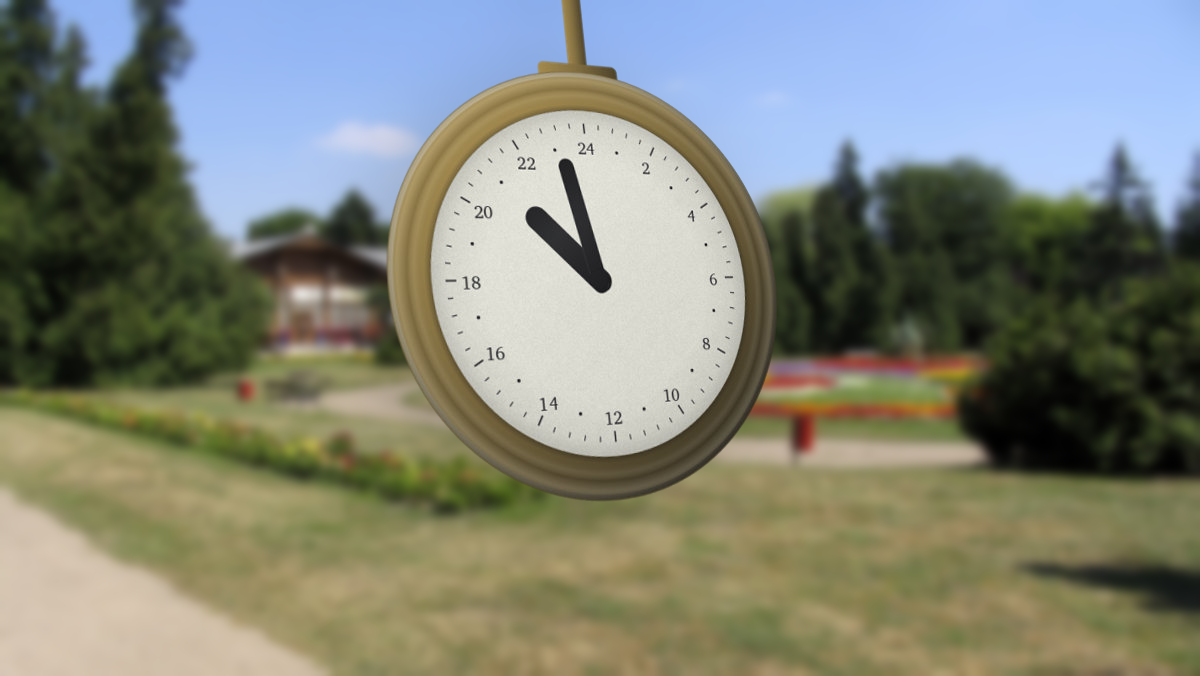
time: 20:58
